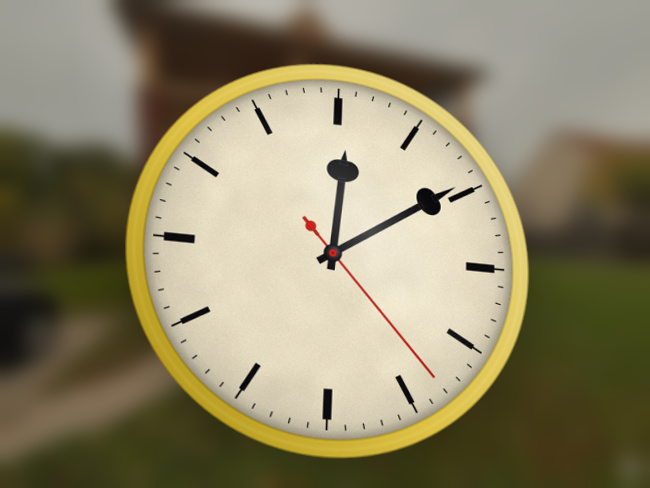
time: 12:09:23
